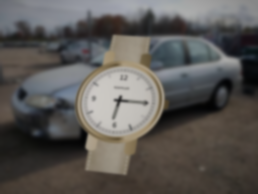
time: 6:15
